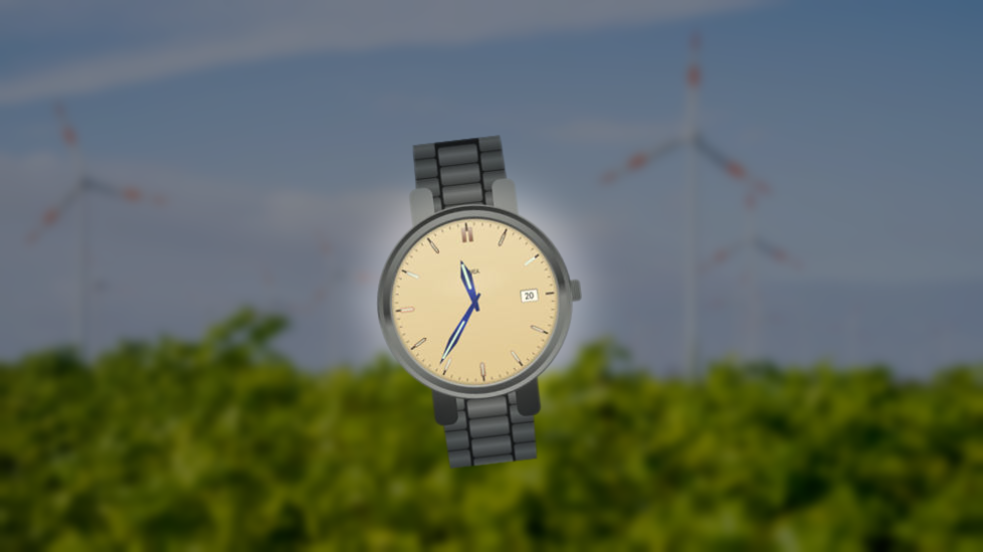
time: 11:36
